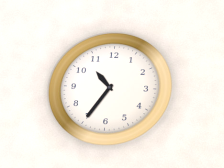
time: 10:35
